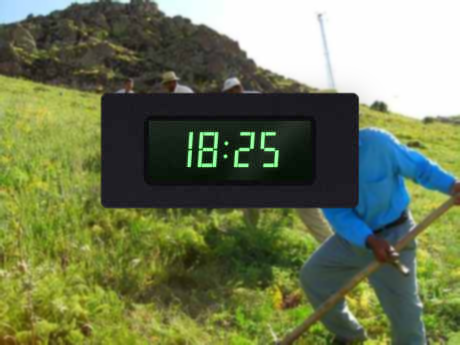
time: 18:25
